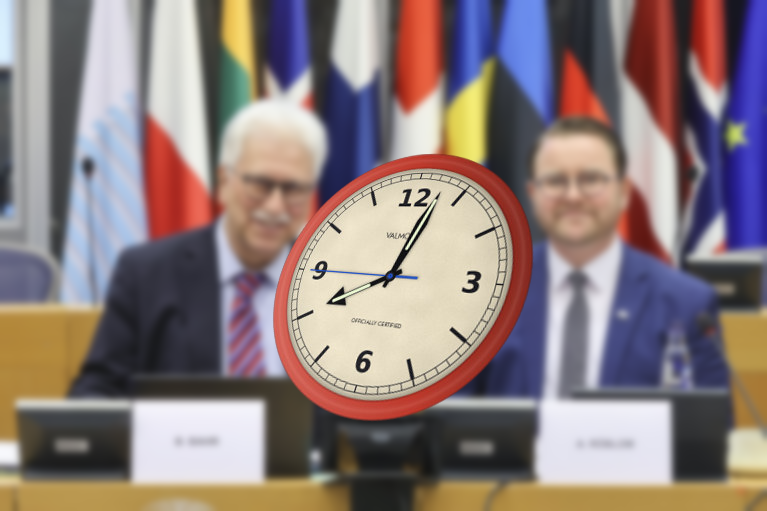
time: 8:02:45
